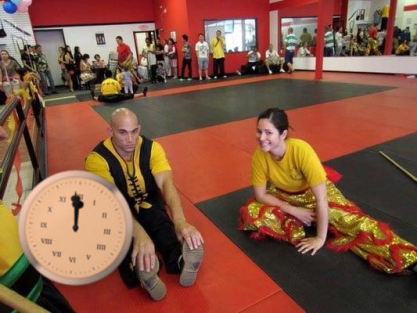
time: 11:59
